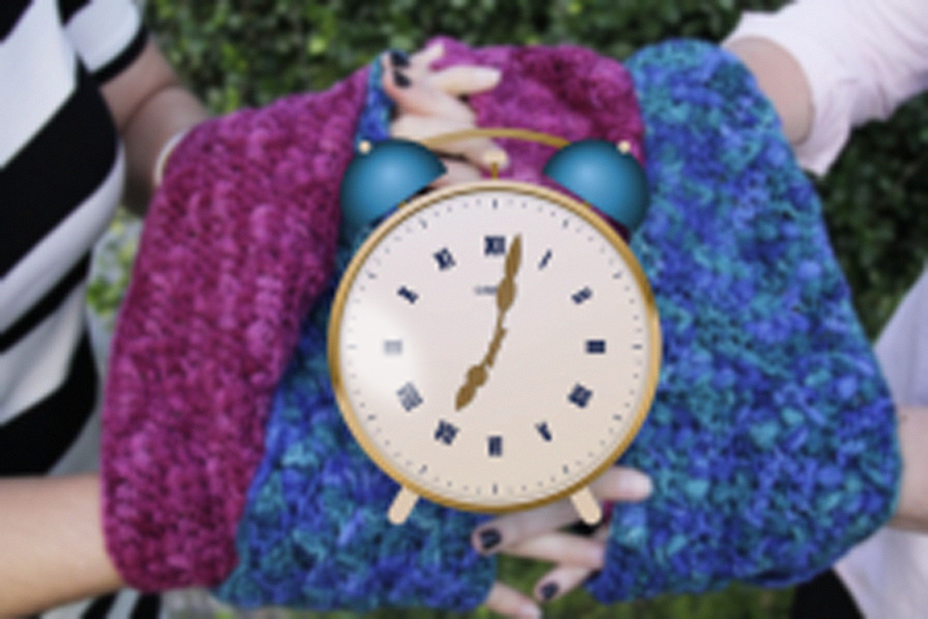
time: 7:02
